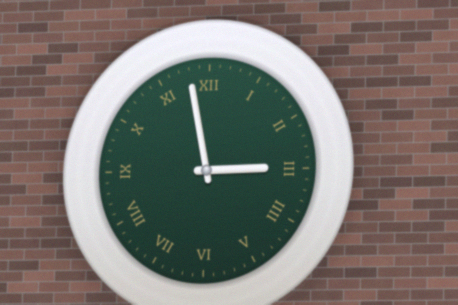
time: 2:58
